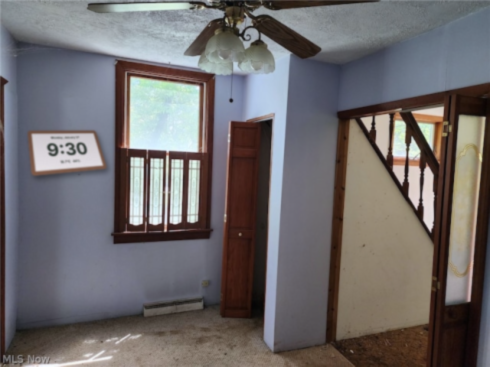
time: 9:30
